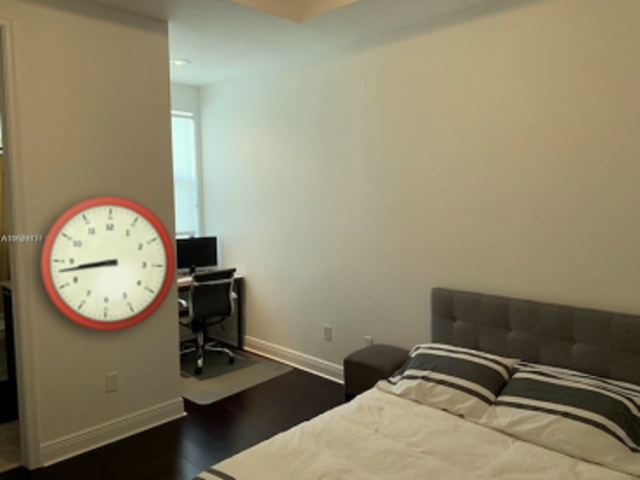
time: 8:43
